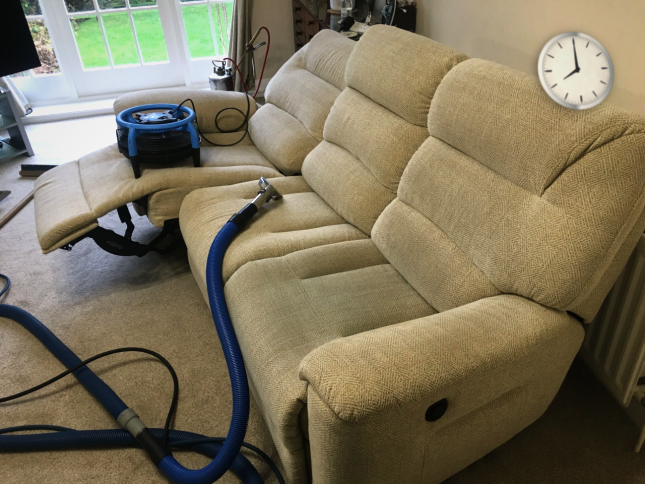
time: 8:00
